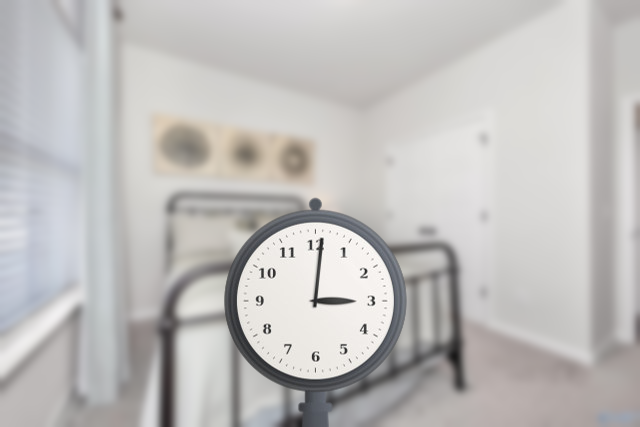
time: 3:01
